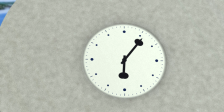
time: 6:06
